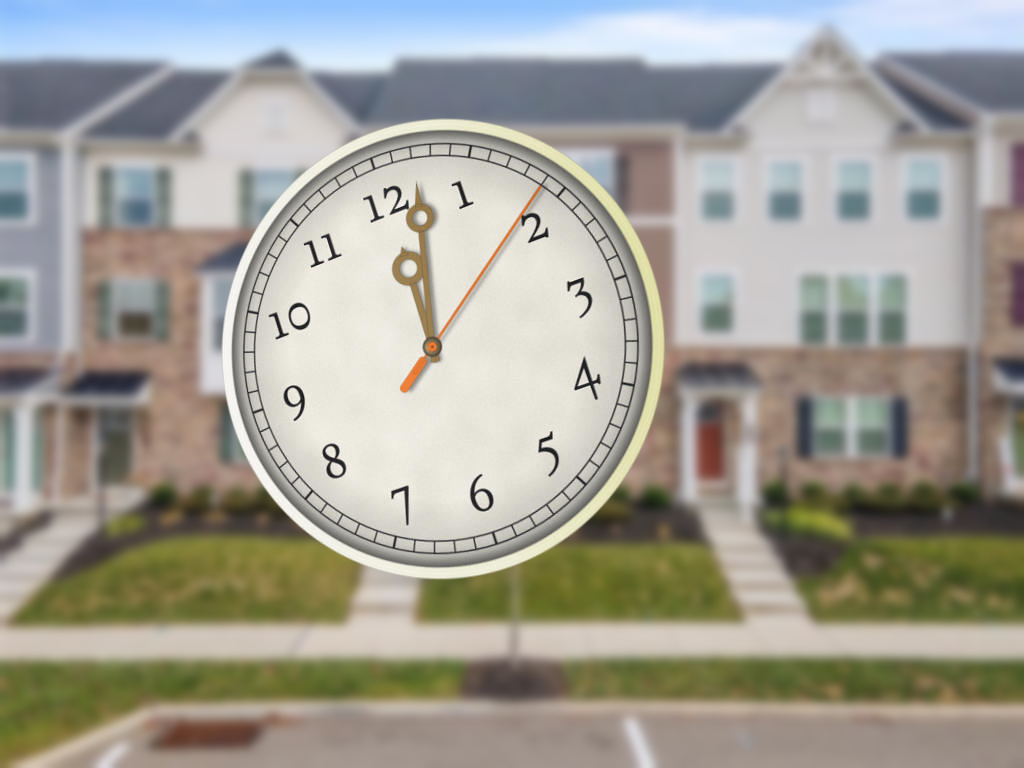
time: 12:02:09
